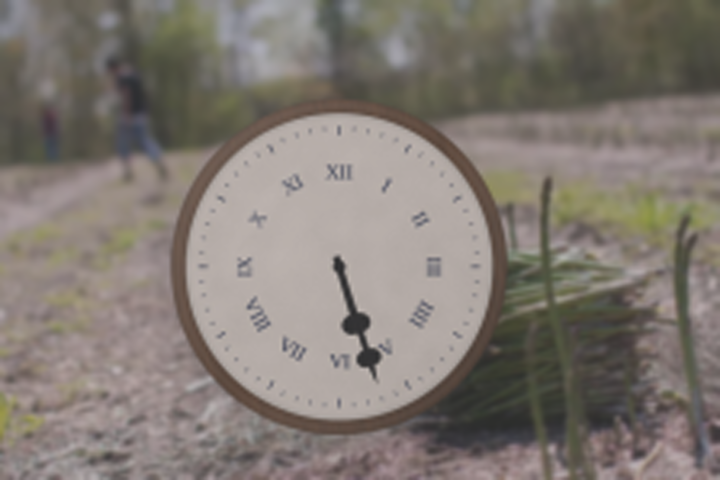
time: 5:27
